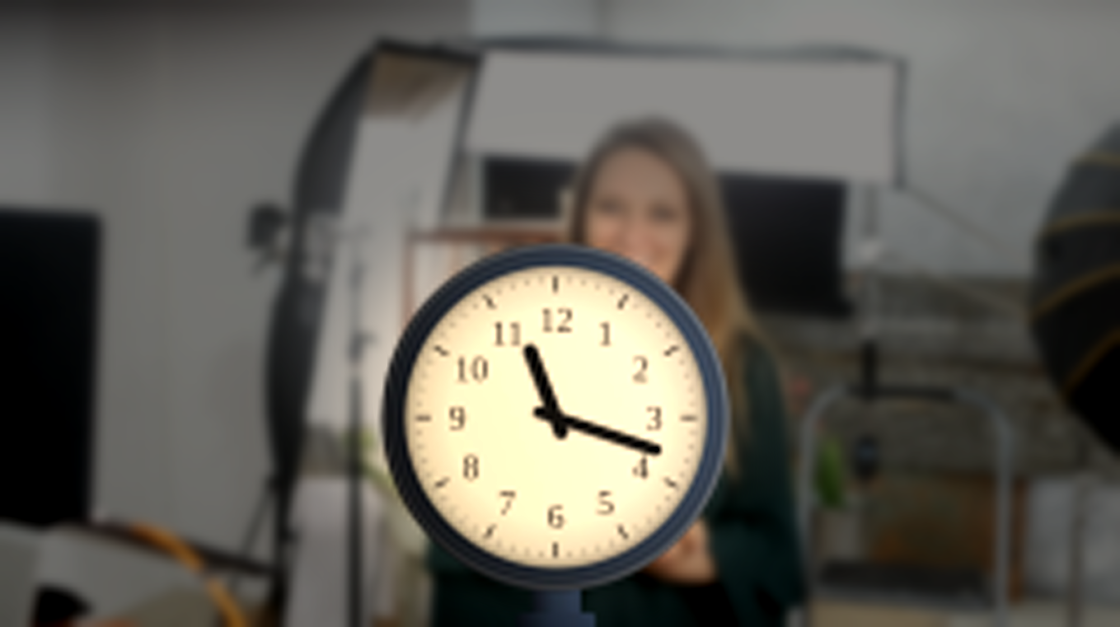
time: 11:18
